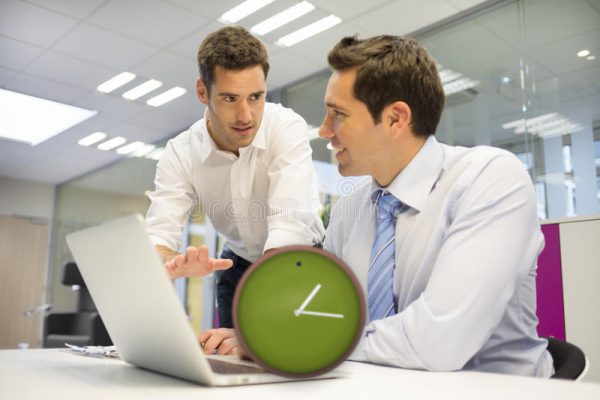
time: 1:16
